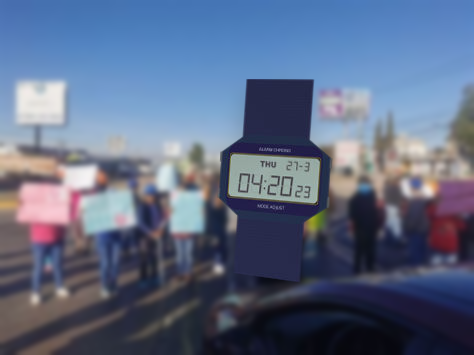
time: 4:20:23
